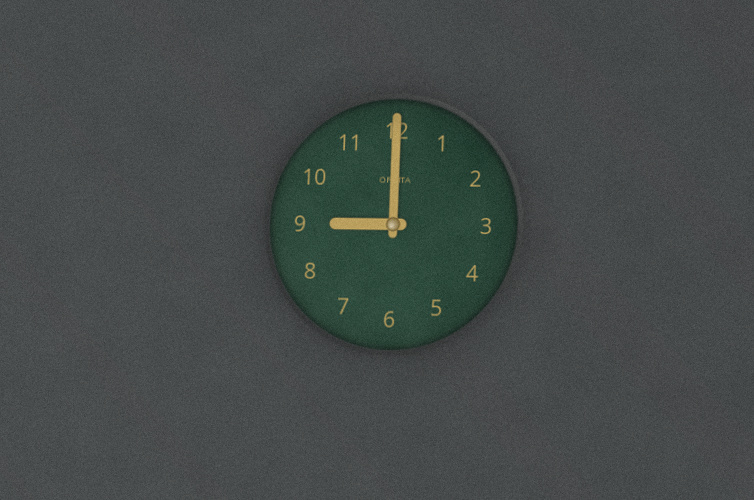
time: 9:00
